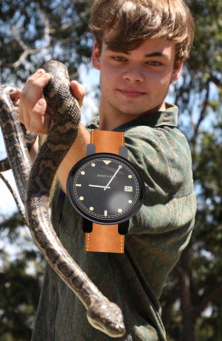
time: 9:05
